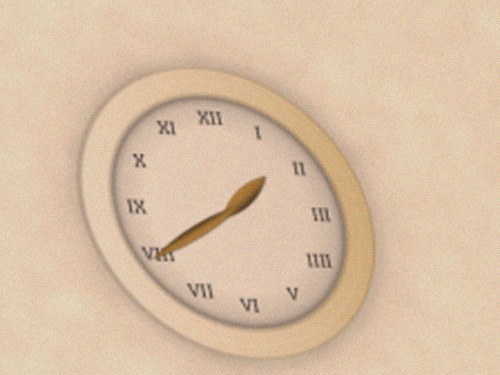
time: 1:40
